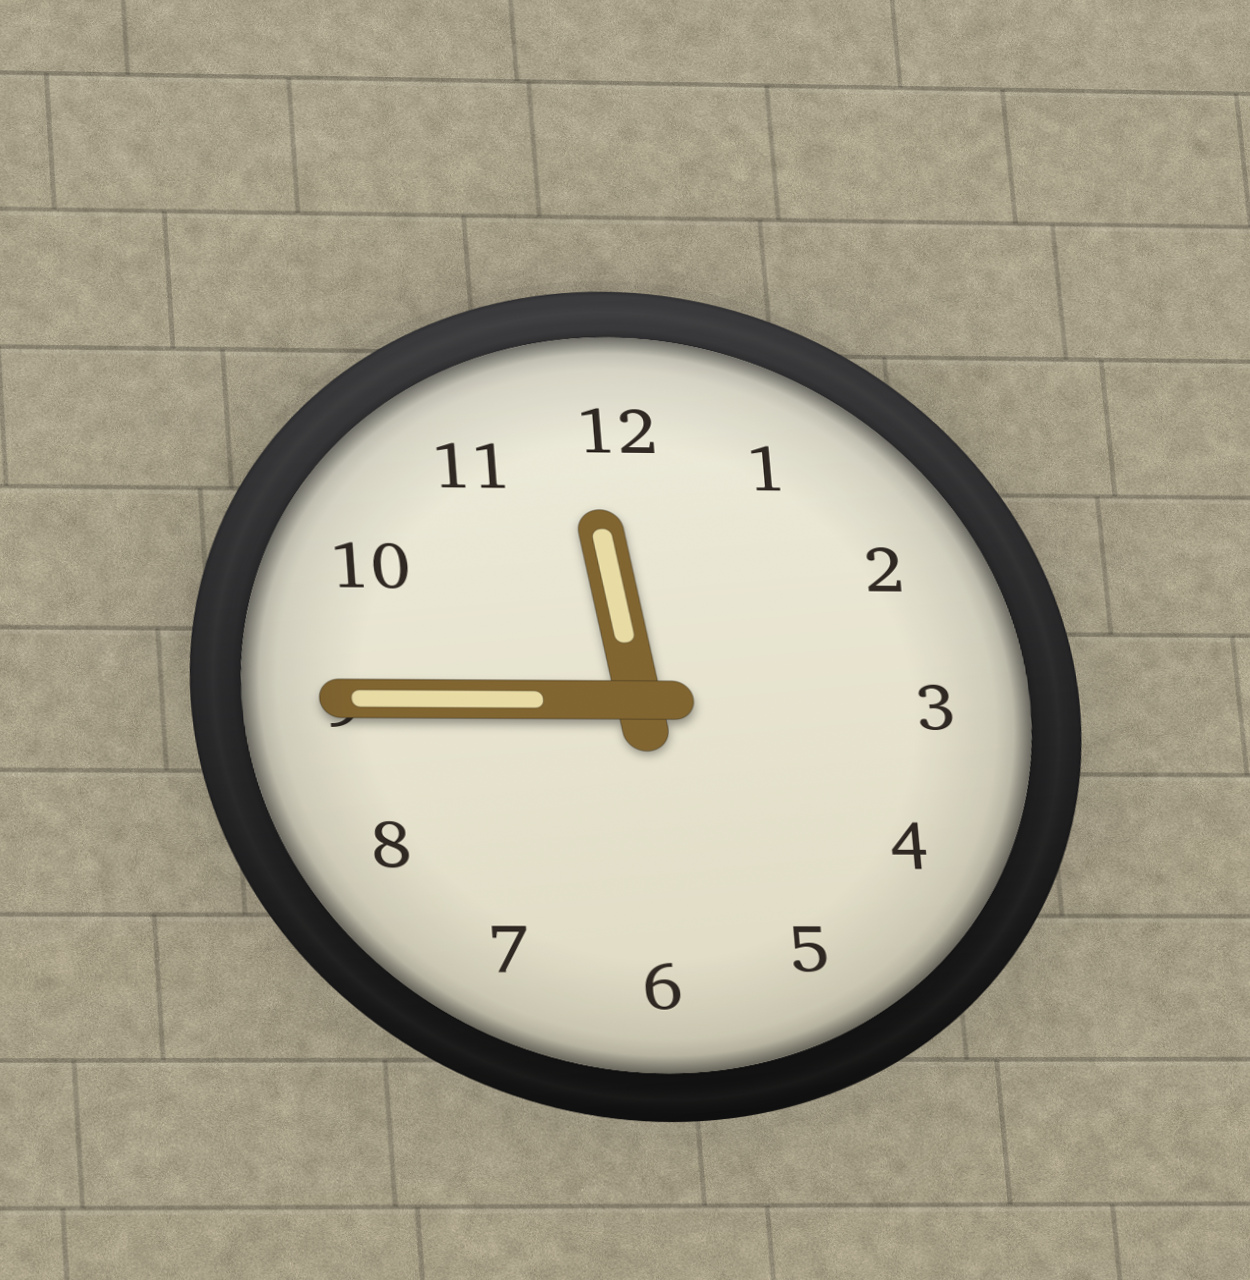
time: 11:45
